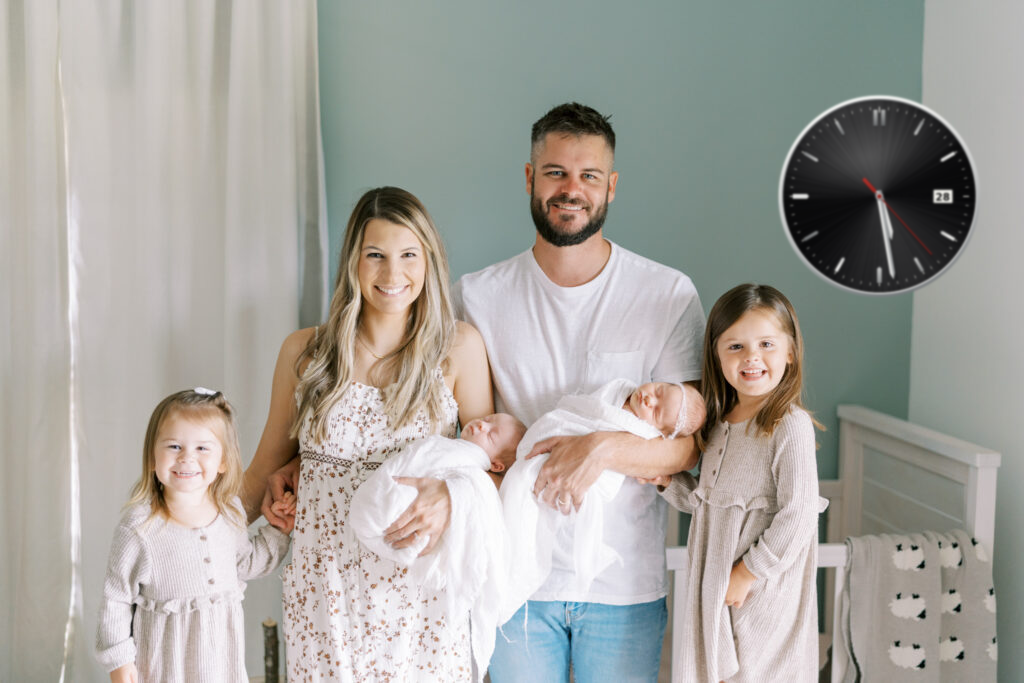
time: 5:28:23
